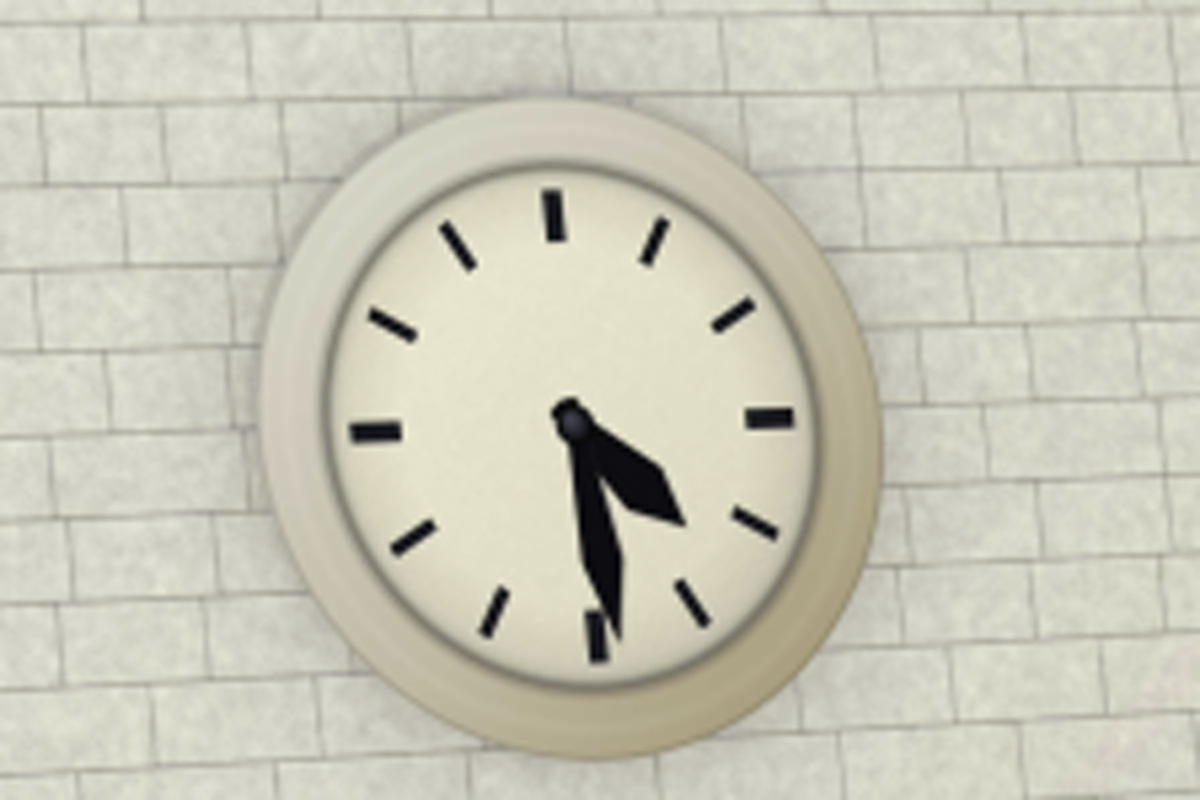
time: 4:29
